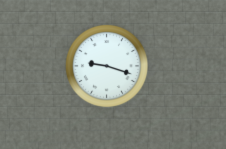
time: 9:18
